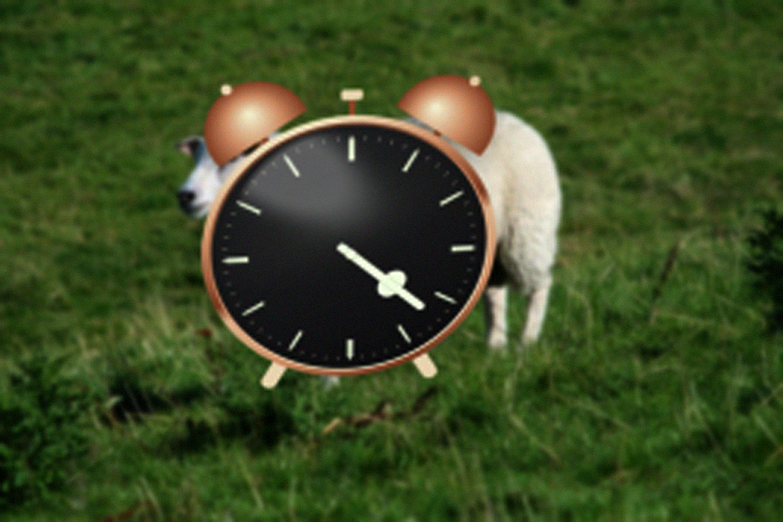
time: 4:22
